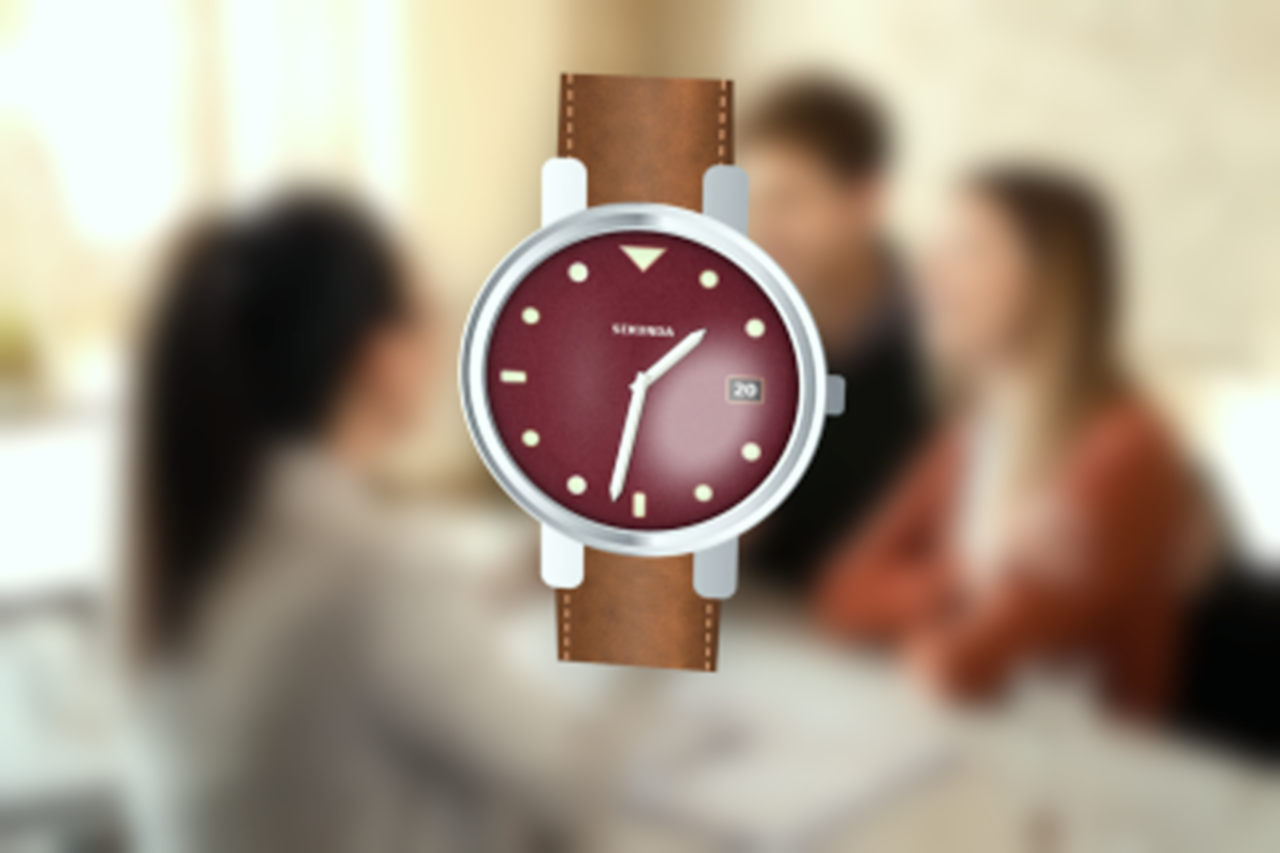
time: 1:32
